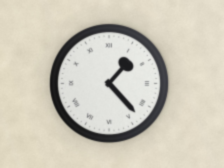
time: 1:23
